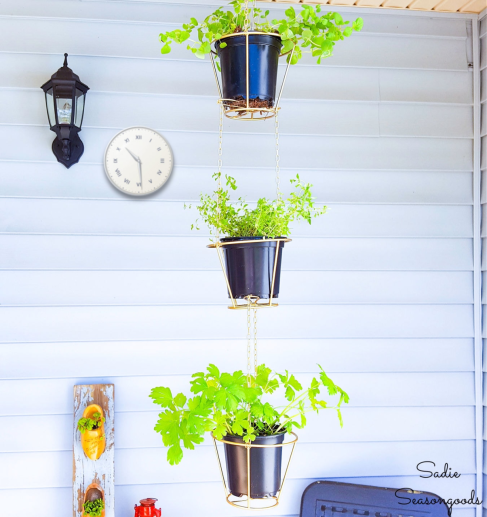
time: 10:29
